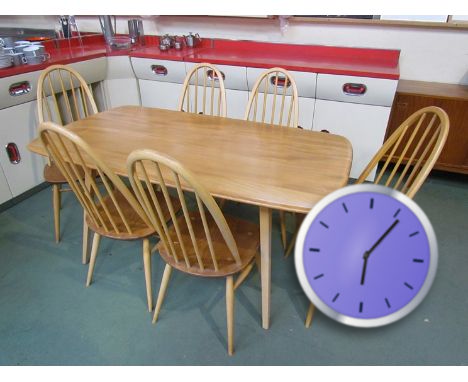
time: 6:06
